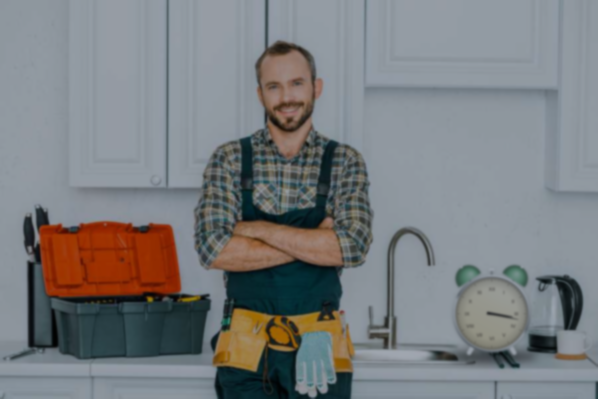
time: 3:17
